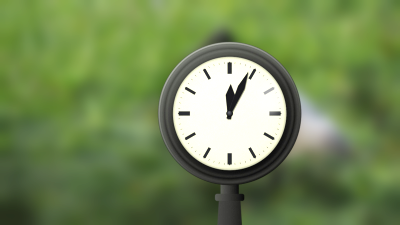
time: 12:04
